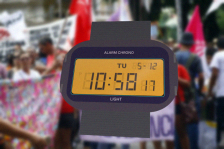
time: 10:58:17
